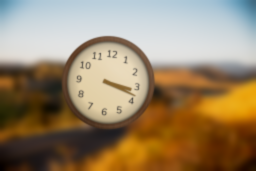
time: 3:18
